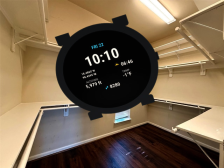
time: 10:10
